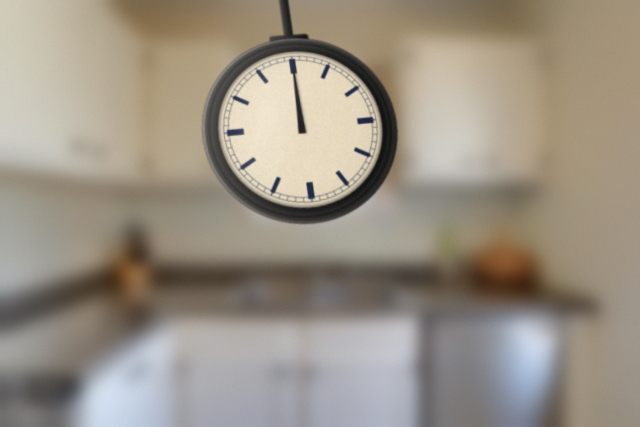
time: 12:00
